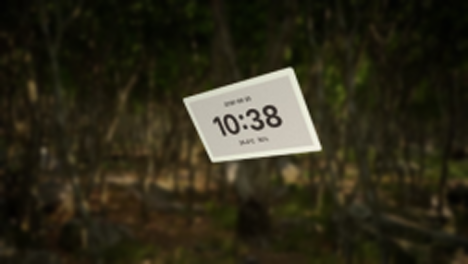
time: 10:38
